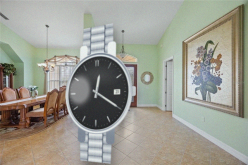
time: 12:20
